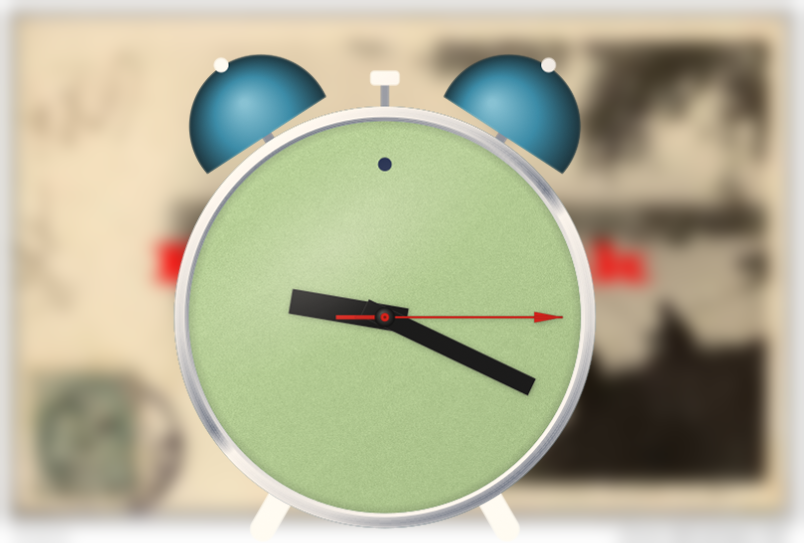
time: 9:19:15
